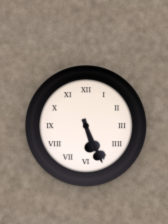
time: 5:26
